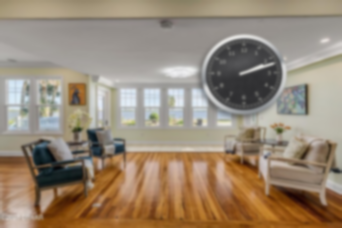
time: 2:12
